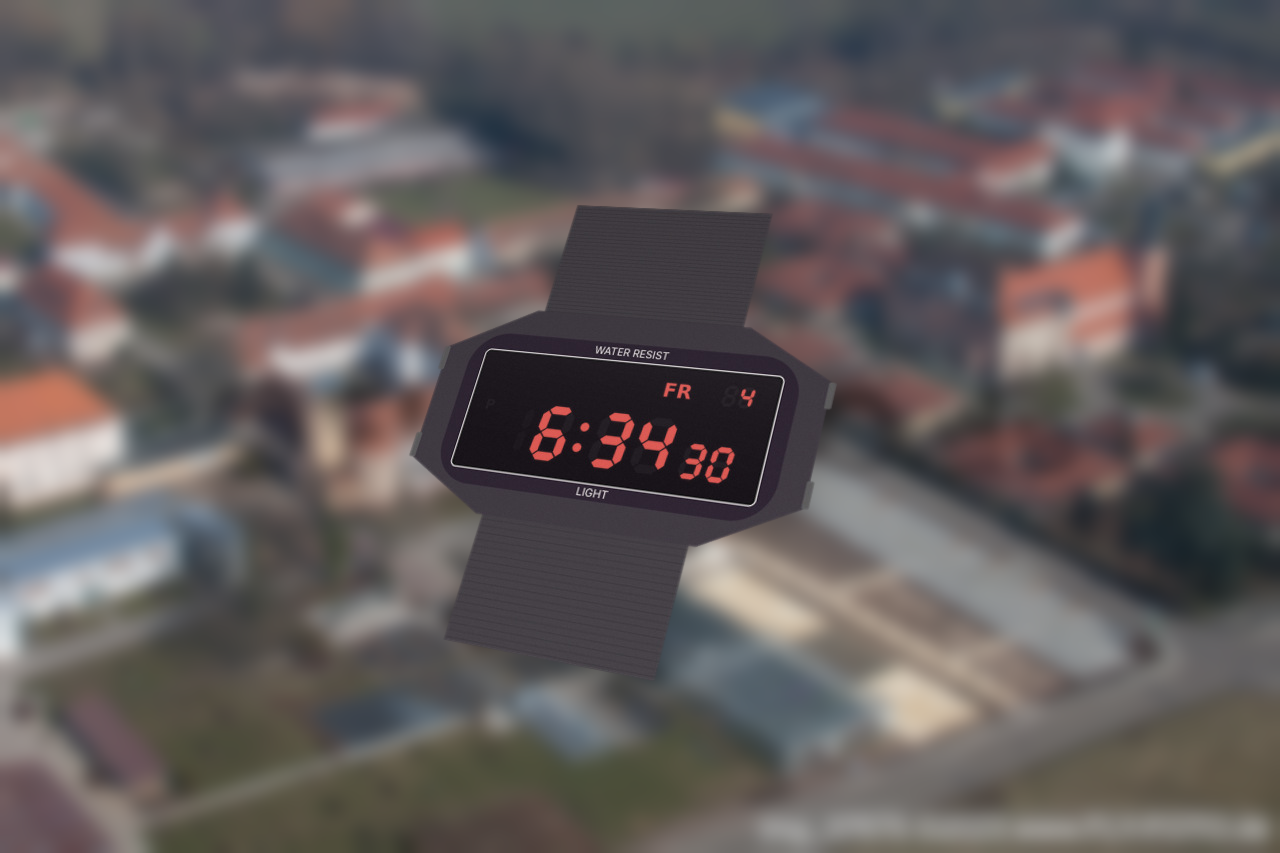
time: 6:34:30
